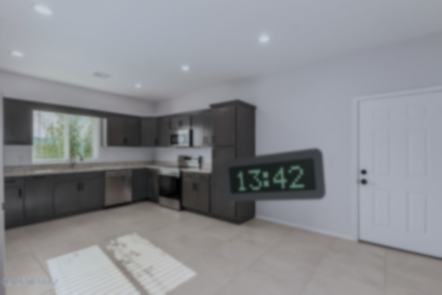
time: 13:42
